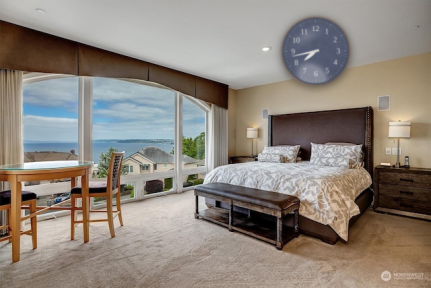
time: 7:43
